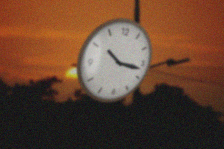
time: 10:17
